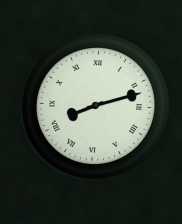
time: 8:12
